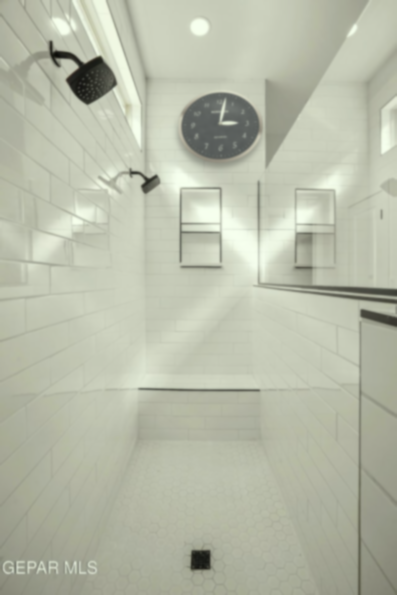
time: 3:02
